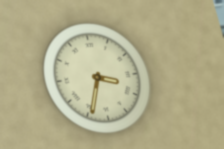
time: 3:34
